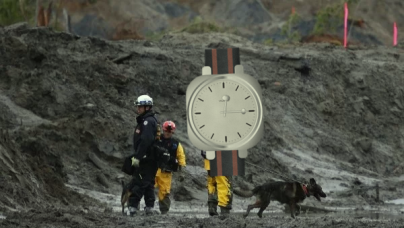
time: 12:15
